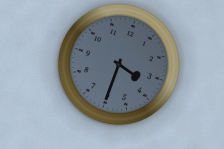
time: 3:30
